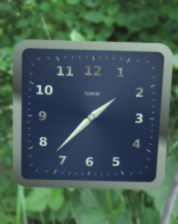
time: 1:37
